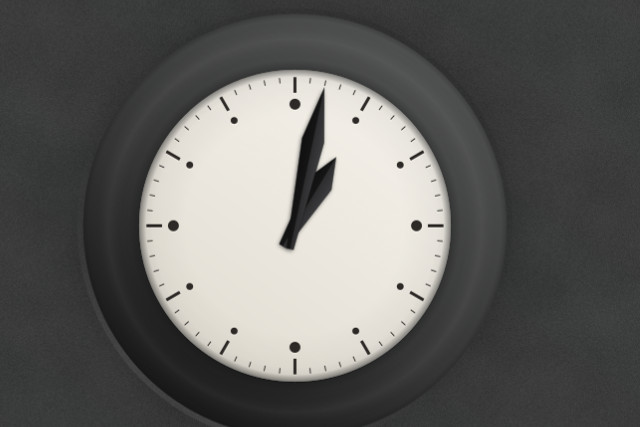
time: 1:02
